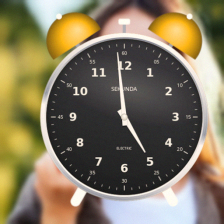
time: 4:59
